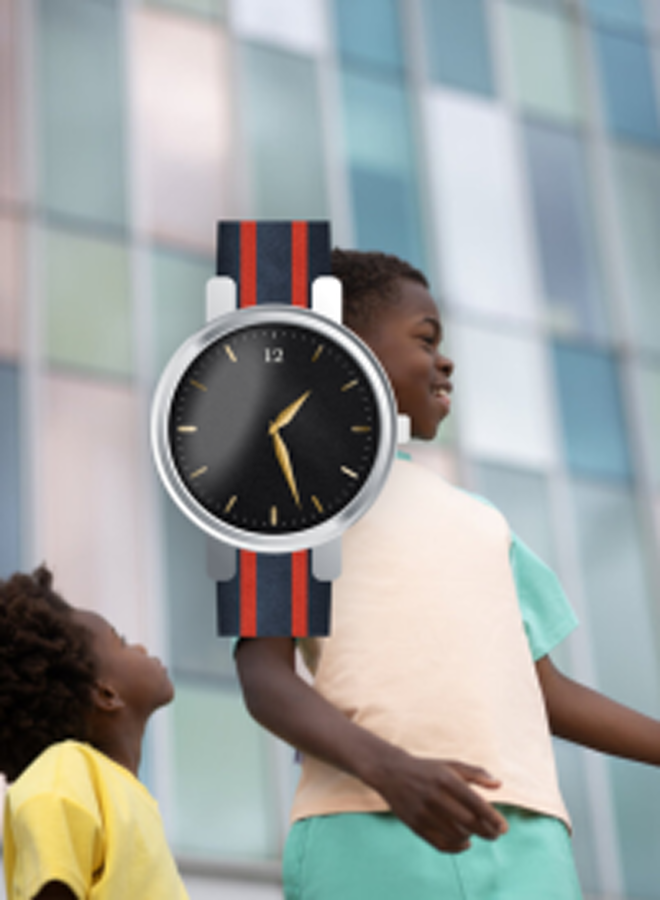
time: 1:27
